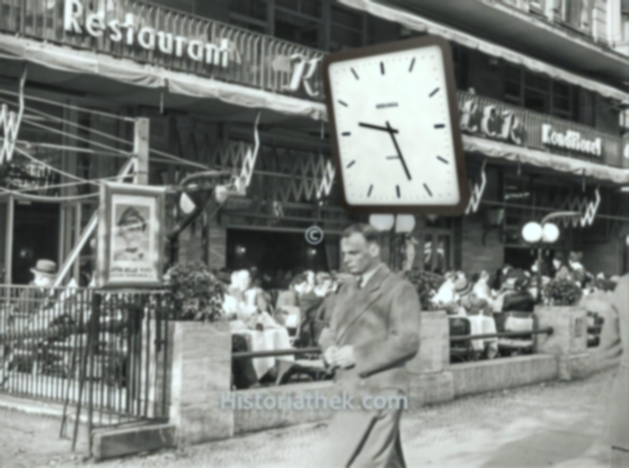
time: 9:27
